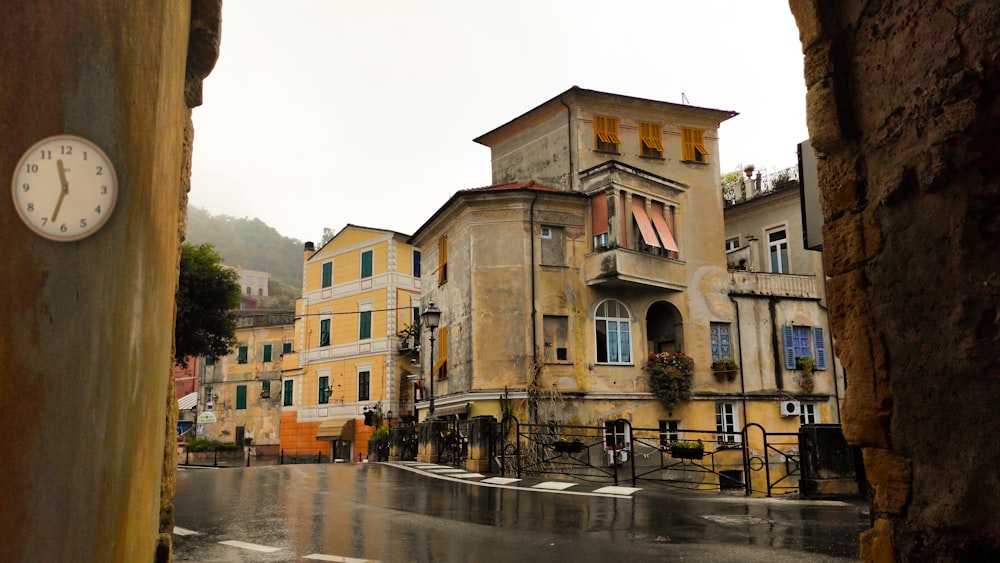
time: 11:33
